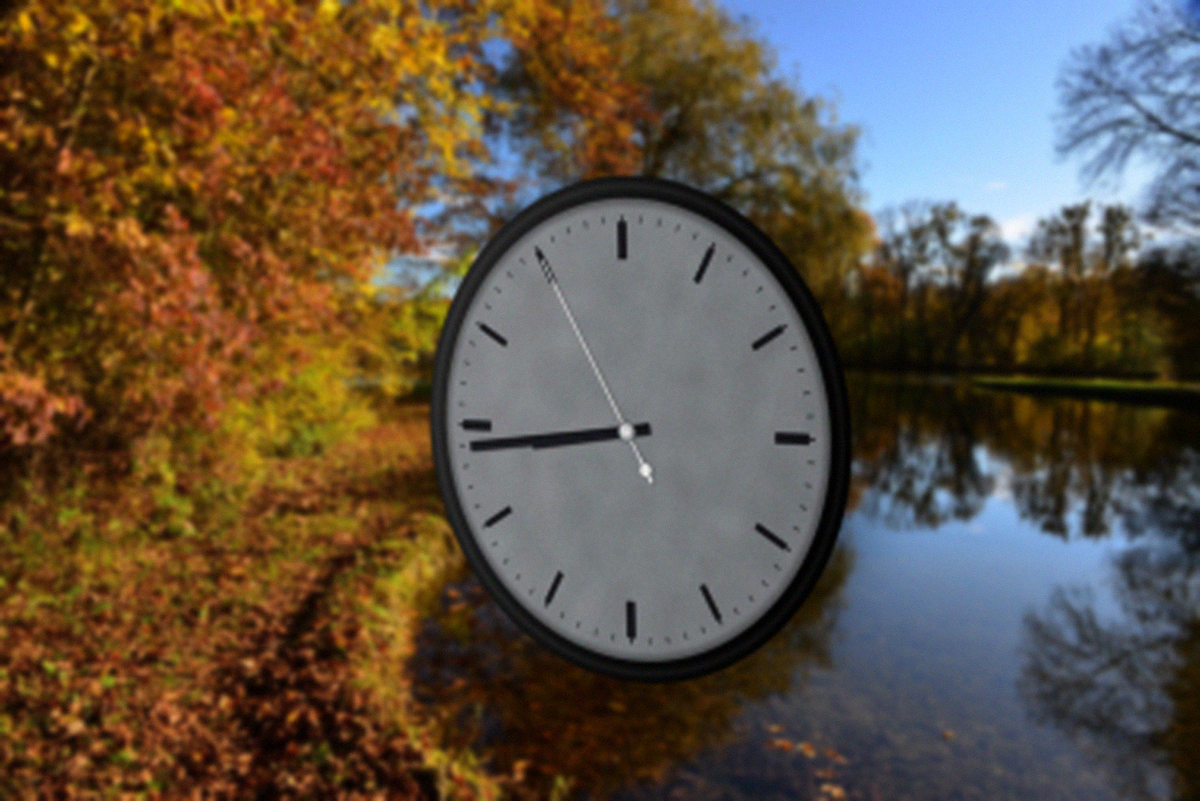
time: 8:43:55
